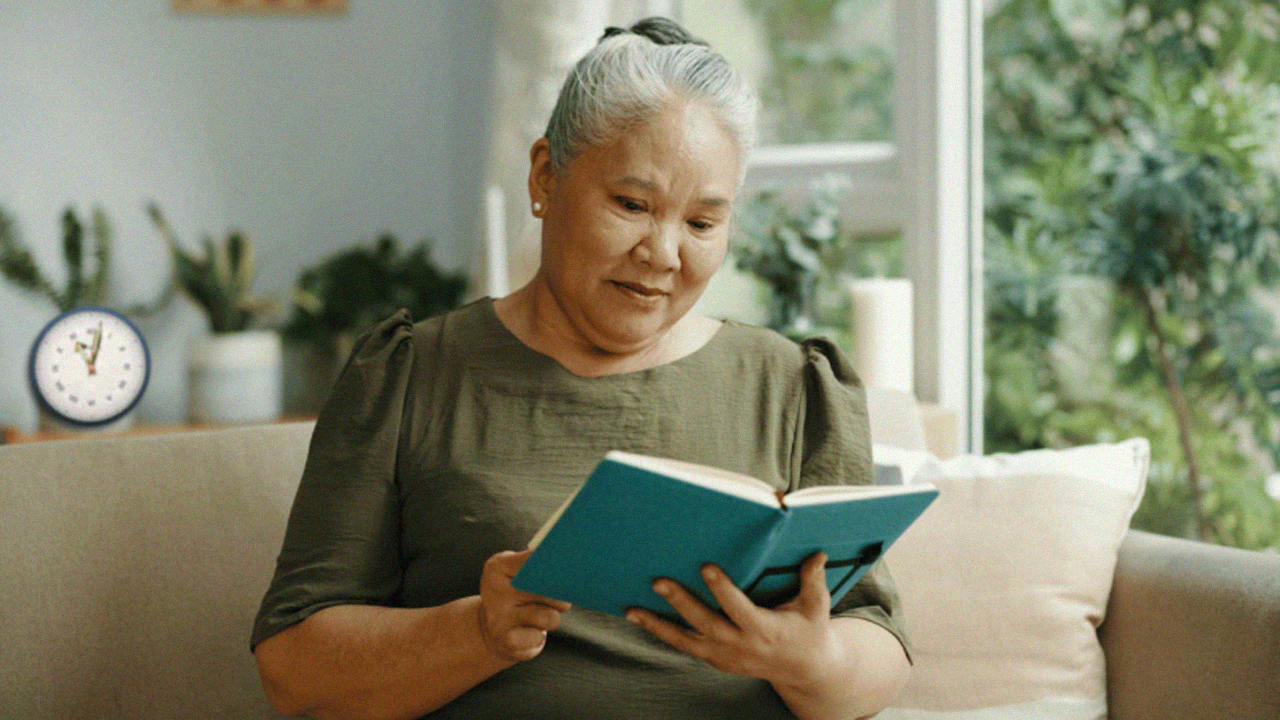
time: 11:02
